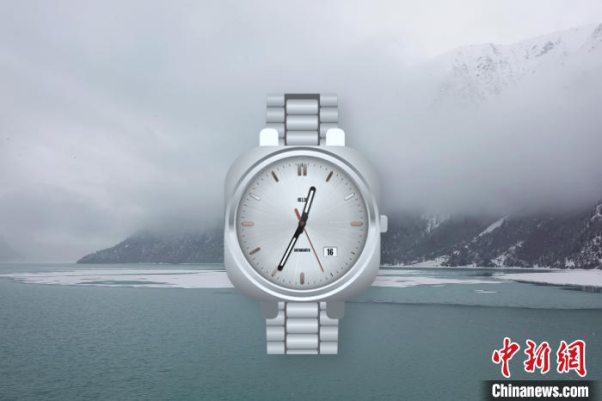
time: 12:34:26
